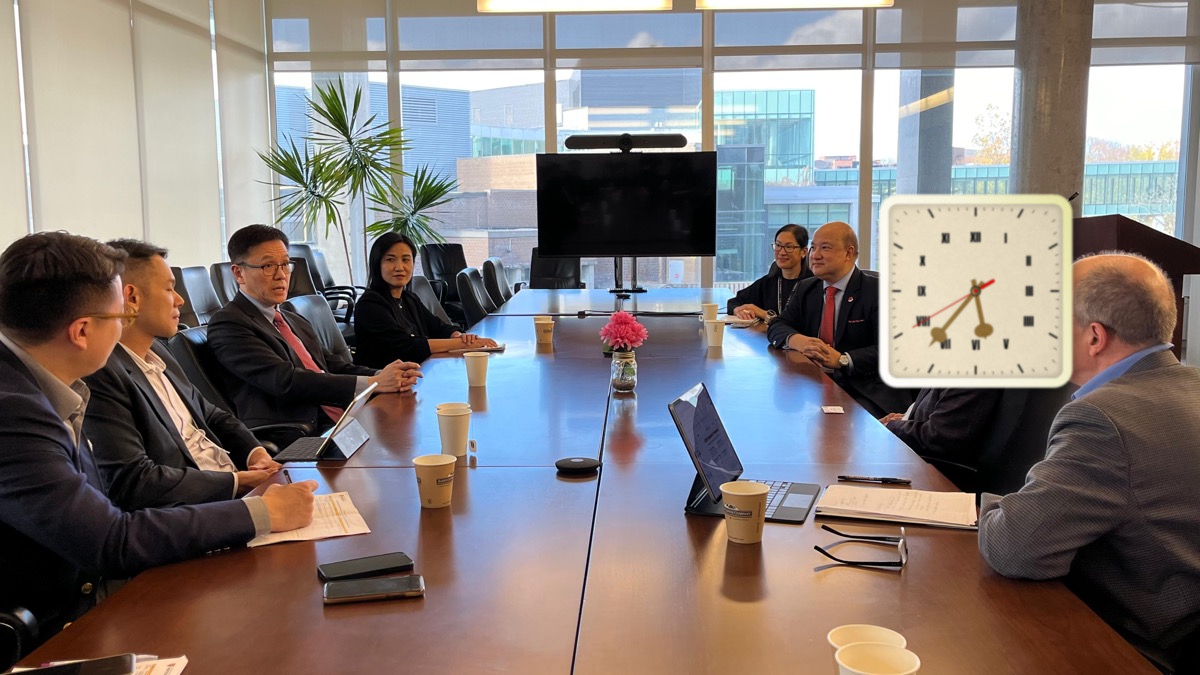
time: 5:36:40
